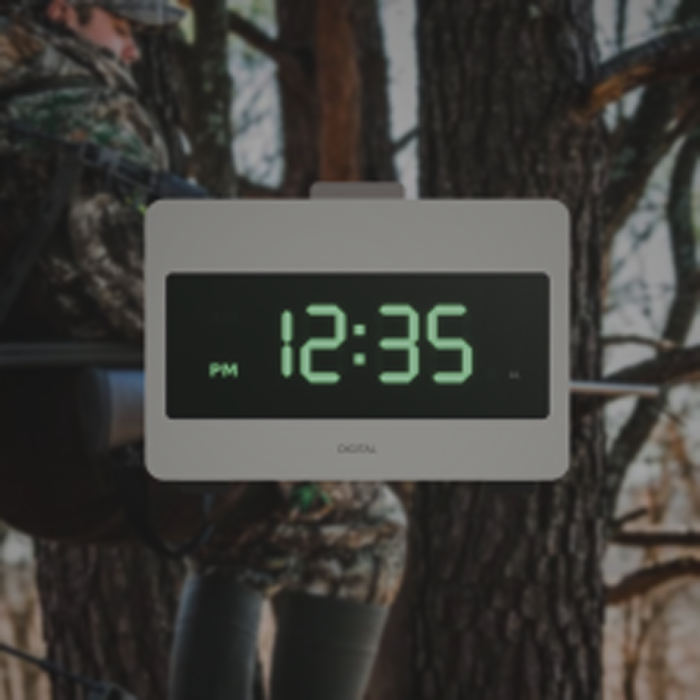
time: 12:35
